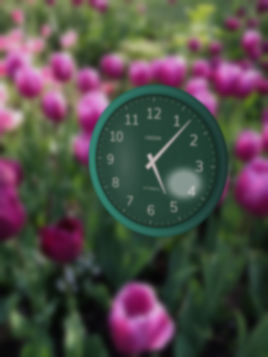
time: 5:07
